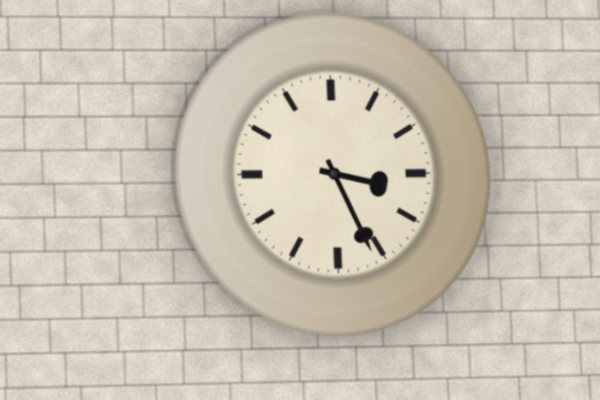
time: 3:26
